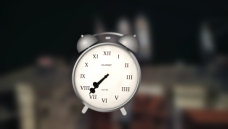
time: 7:37
